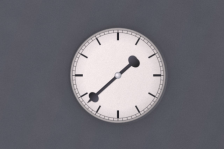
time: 1:38
